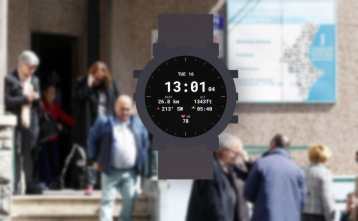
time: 13:01
